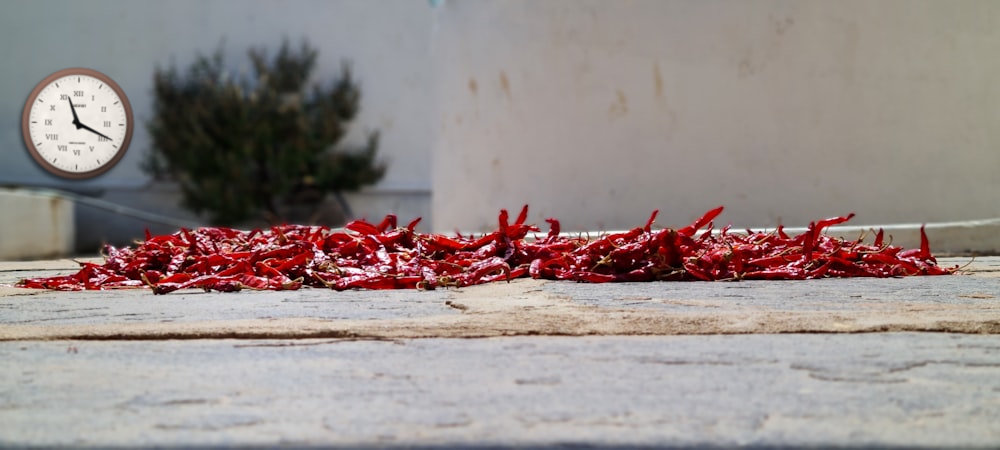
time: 11:19
